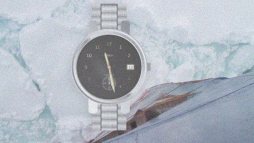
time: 11:28
